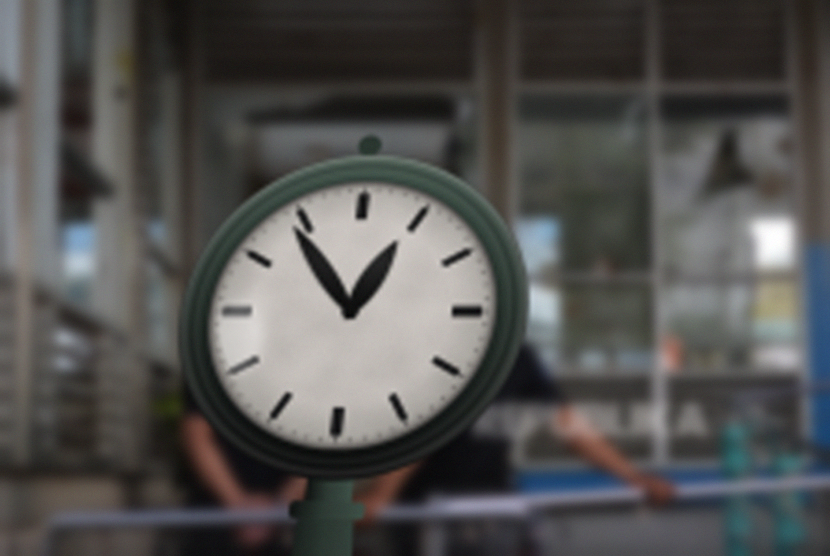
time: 12:54
